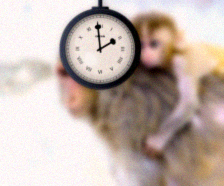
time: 1:59
